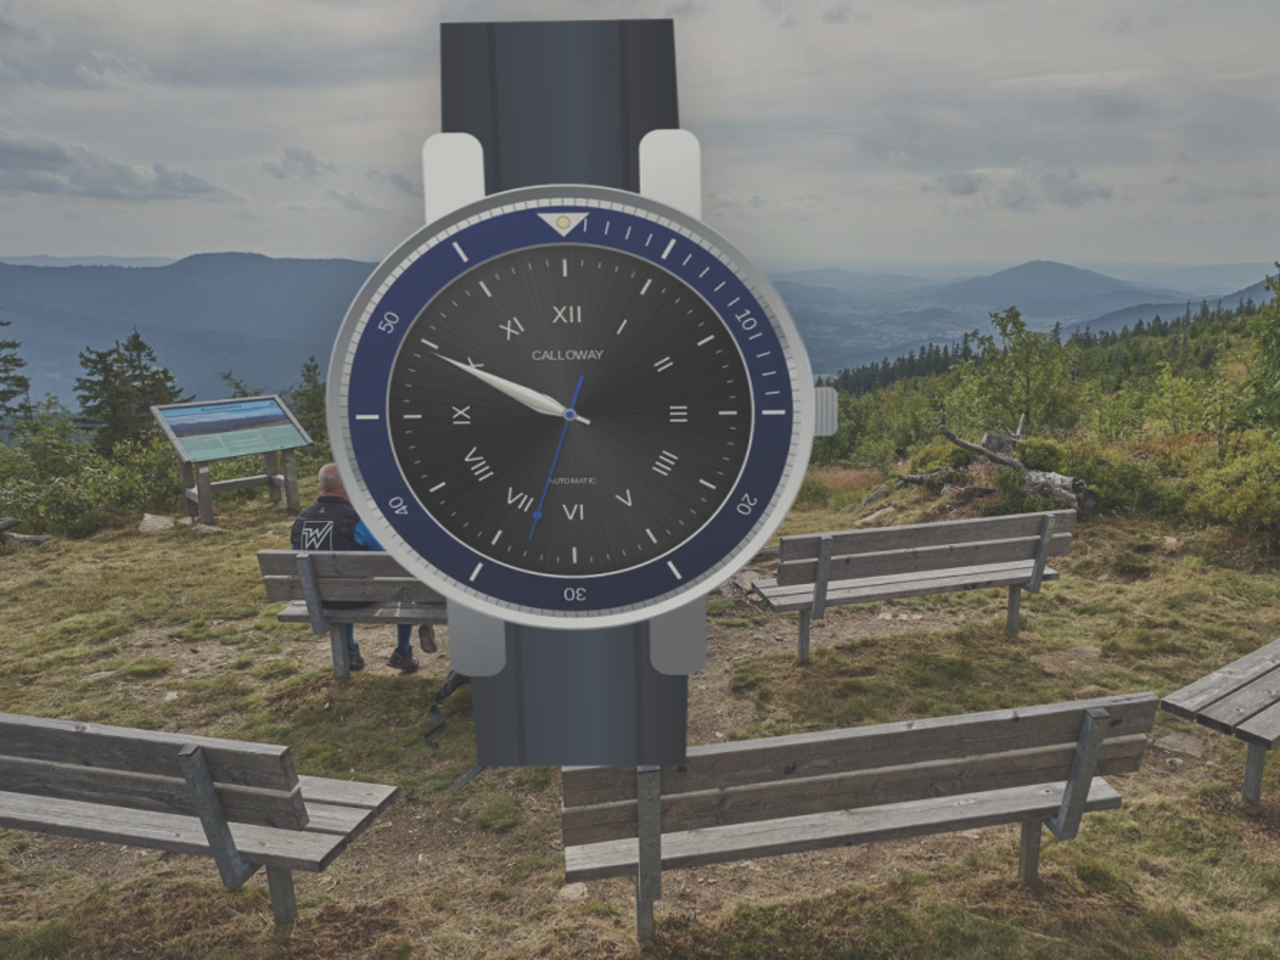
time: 9:49:33
